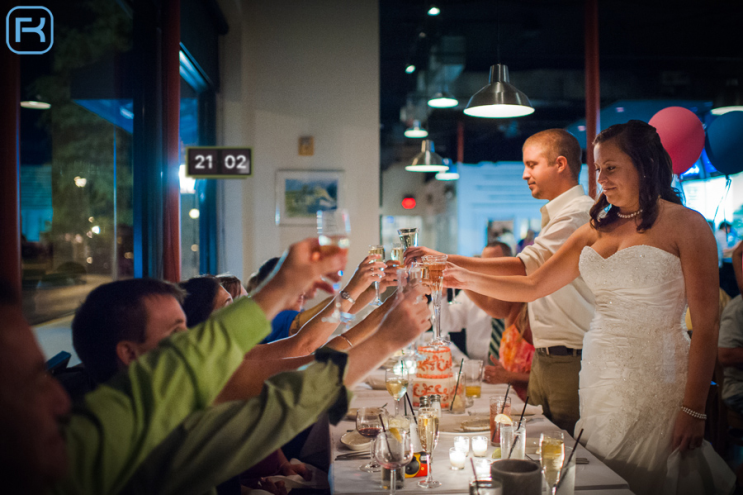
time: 21:02
